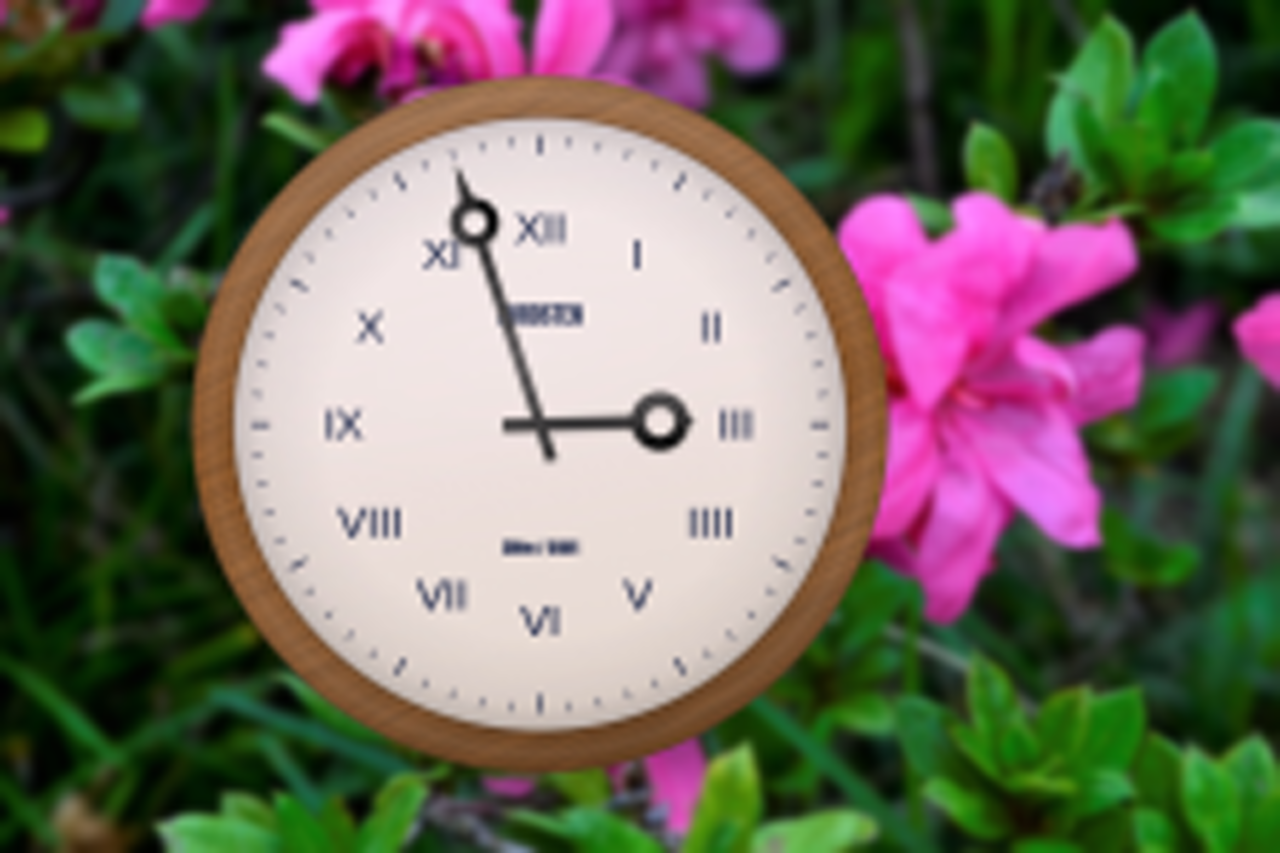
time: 2:57
